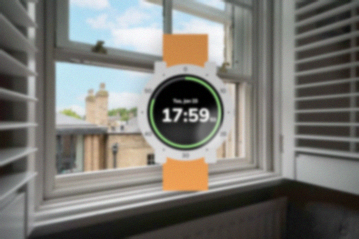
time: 17:59
